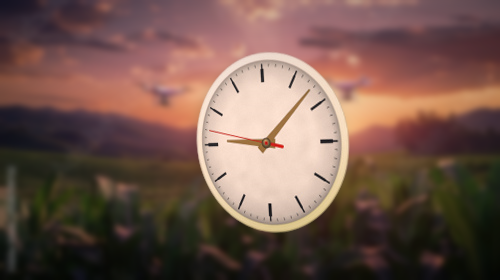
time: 9:07:47
